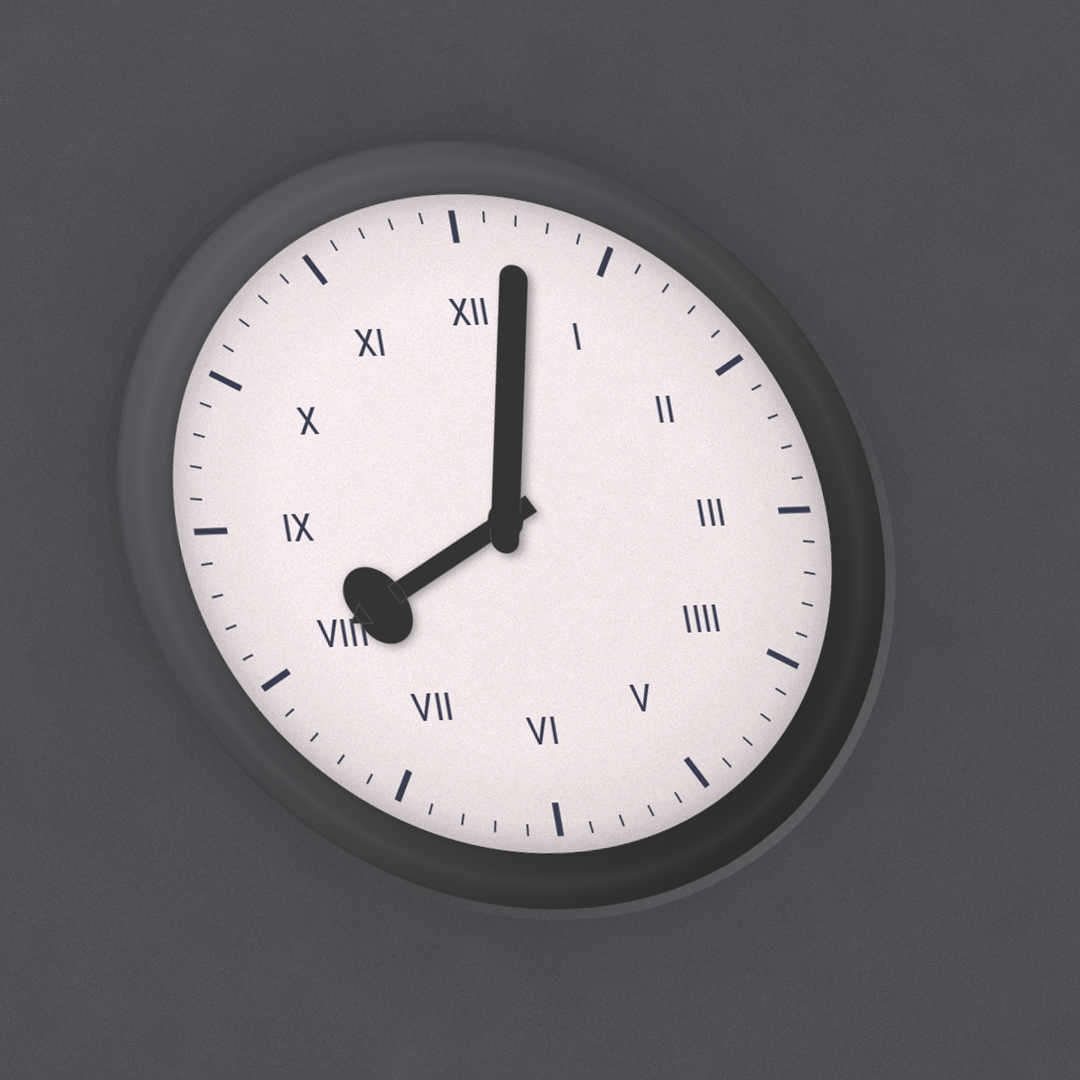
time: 8:02
